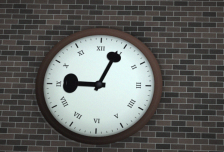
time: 9:04
